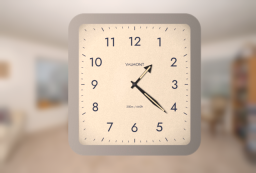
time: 1:22
